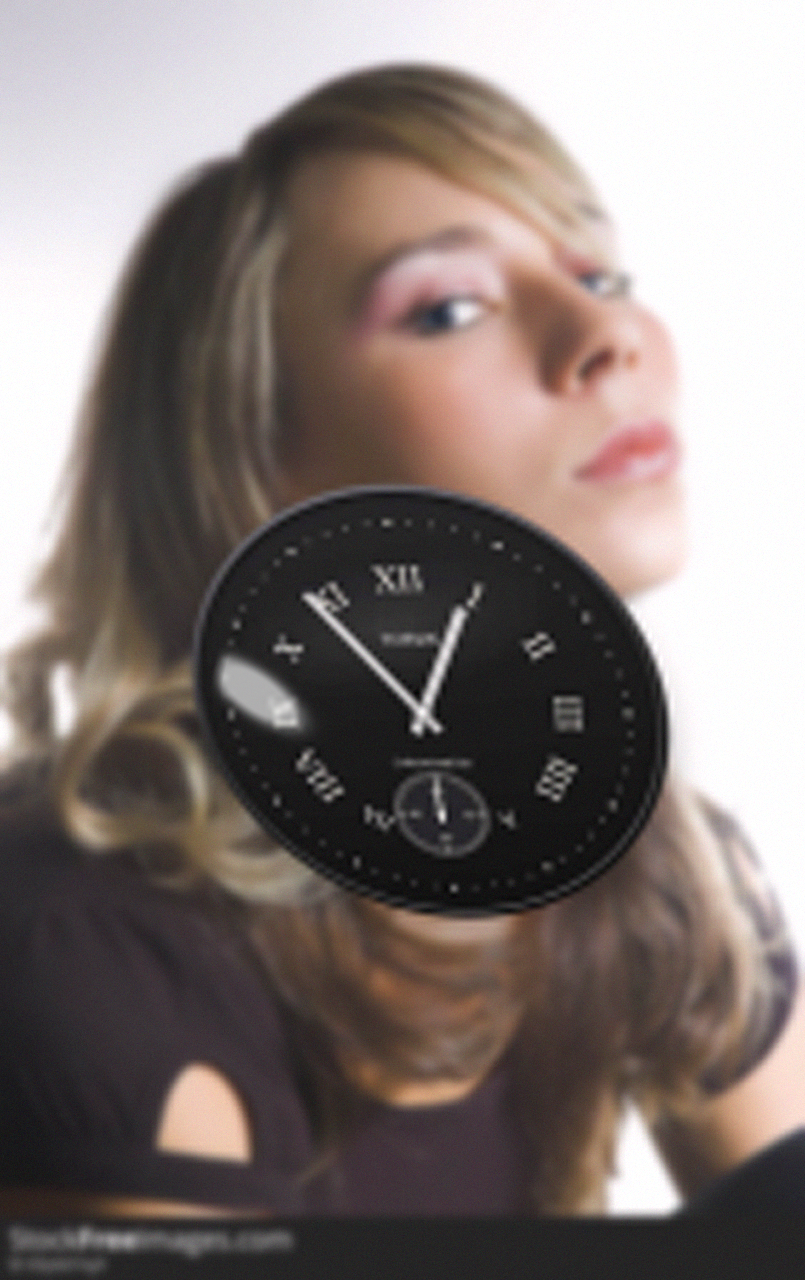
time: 12:54
